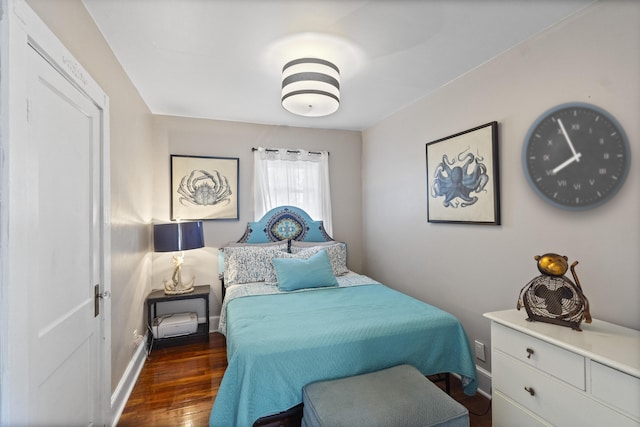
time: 7:56
